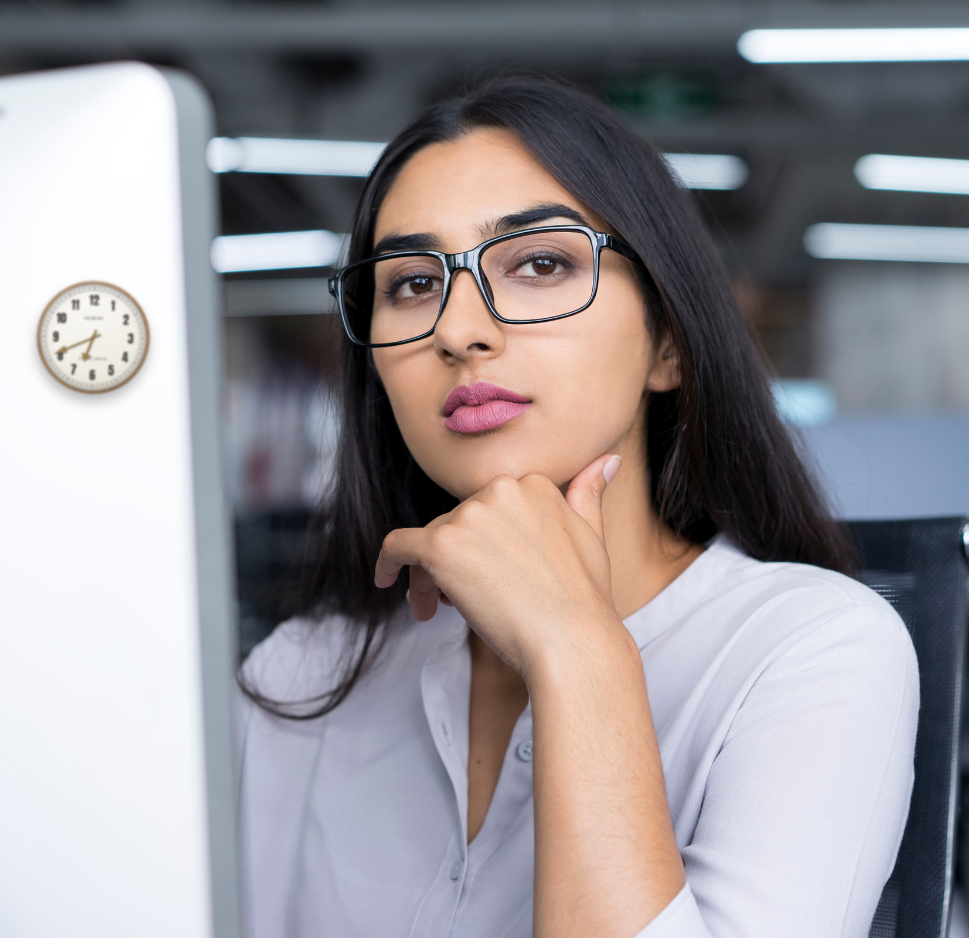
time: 6:41
